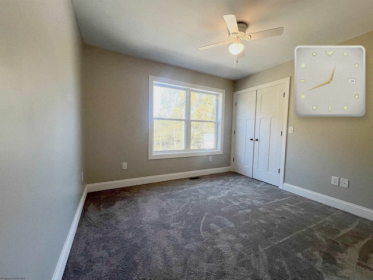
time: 12:41
